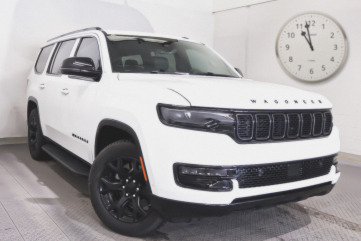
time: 10:58
